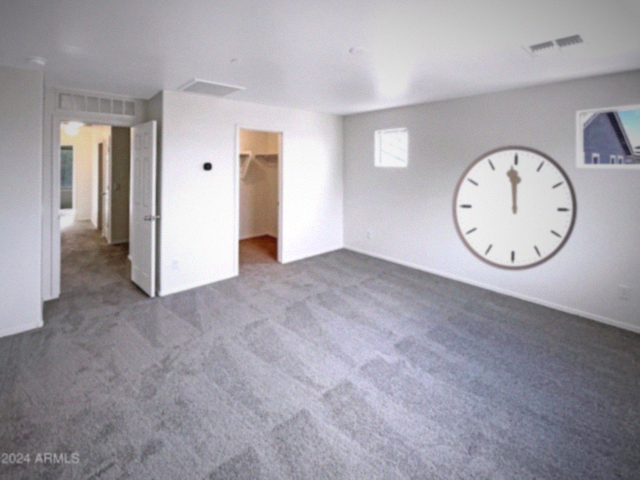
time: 11:59
